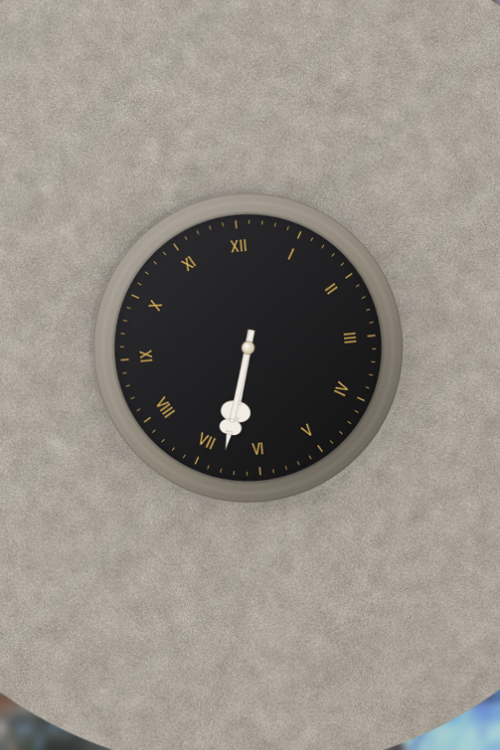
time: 6:33
